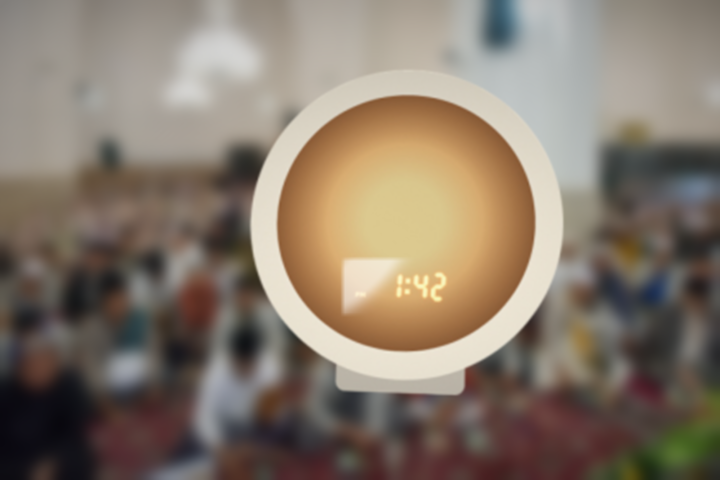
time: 1:42
